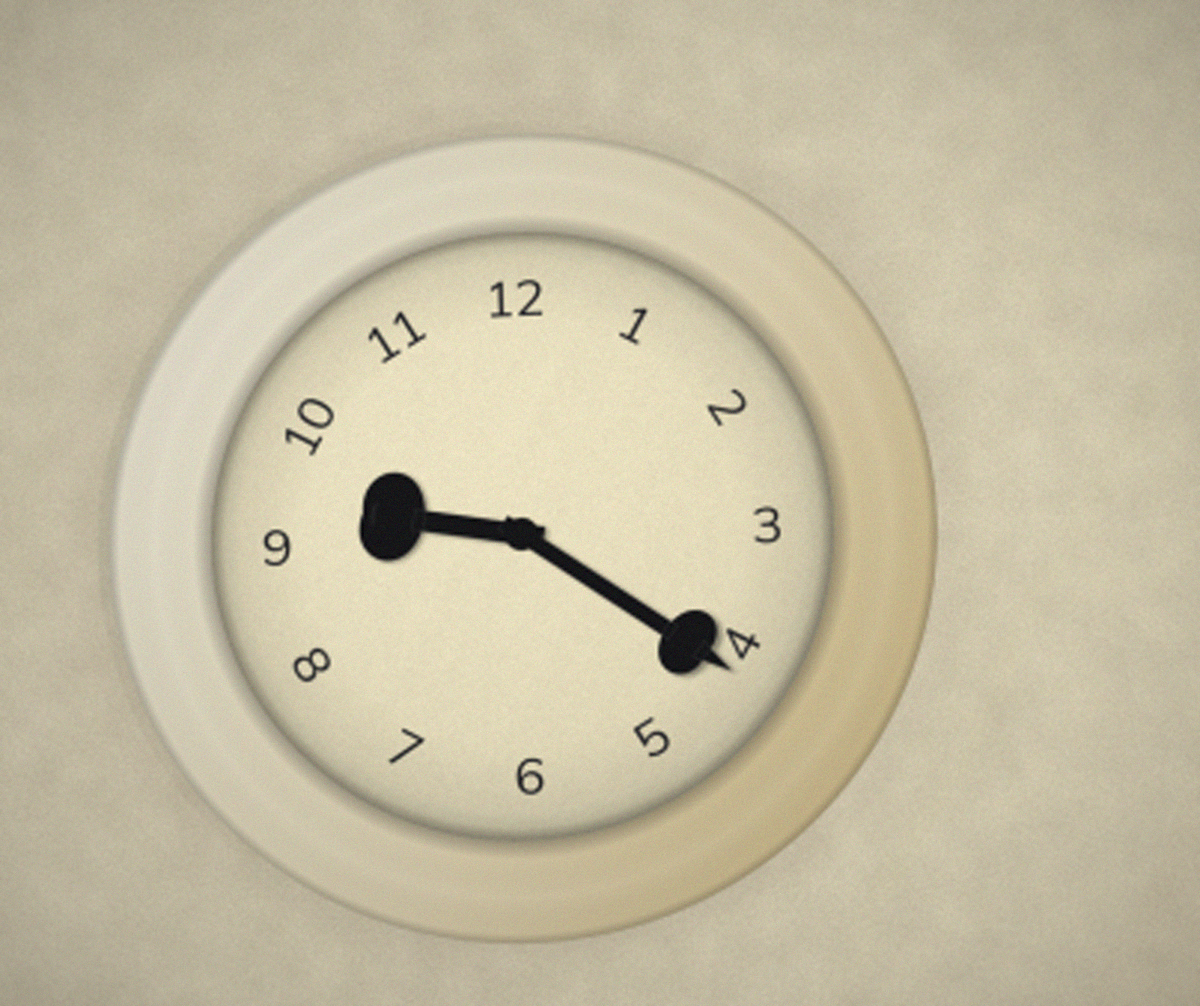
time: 9:21
